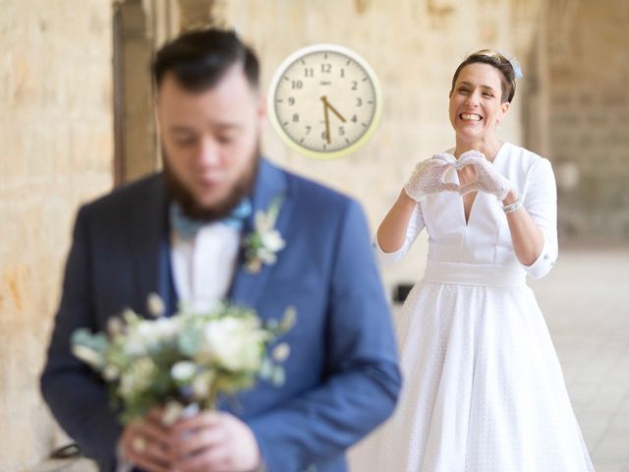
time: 4:29
